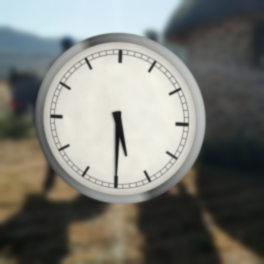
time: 5:30
